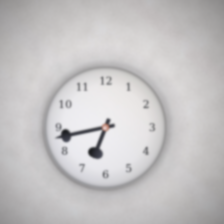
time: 6:43
